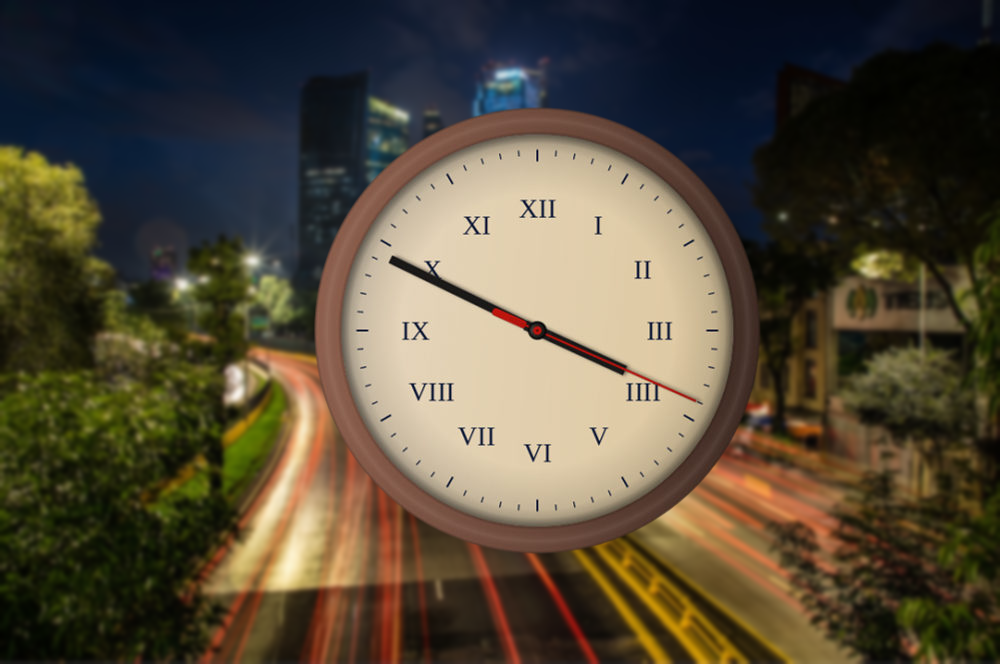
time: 3:49:19
